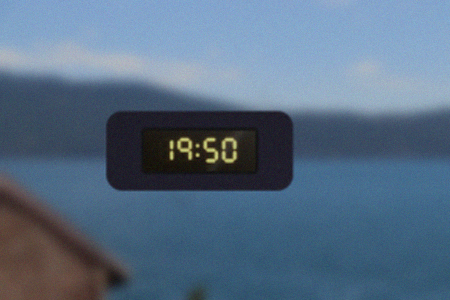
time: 19:50
